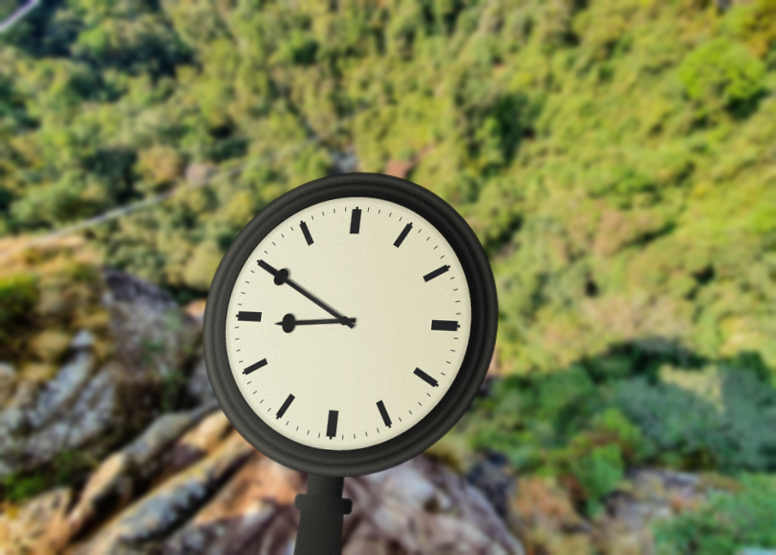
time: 8:50
